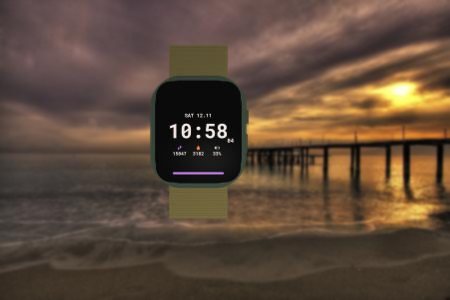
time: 10:58
